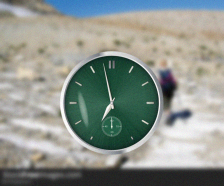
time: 6:58
